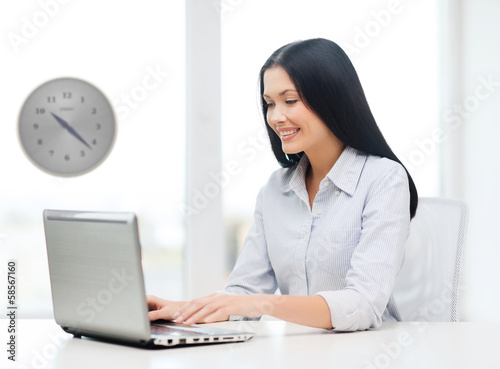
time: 10:22
